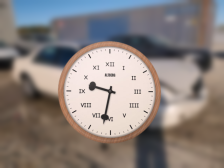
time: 9:32
